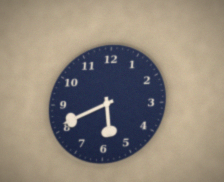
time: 5:41
